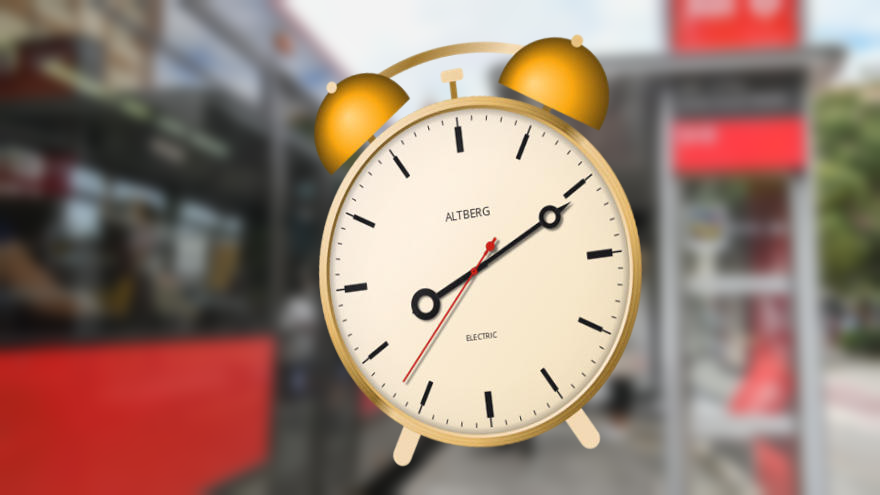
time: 8:10:37
